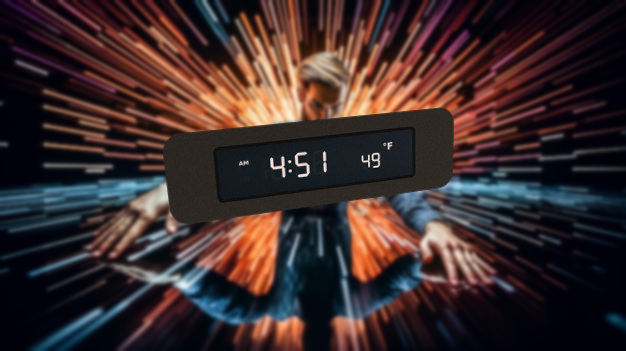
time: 4:51
